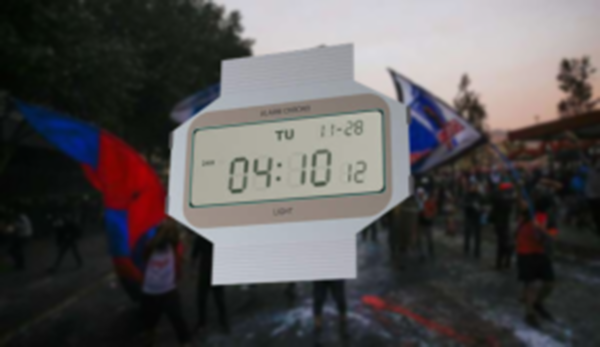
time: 4:10:12
